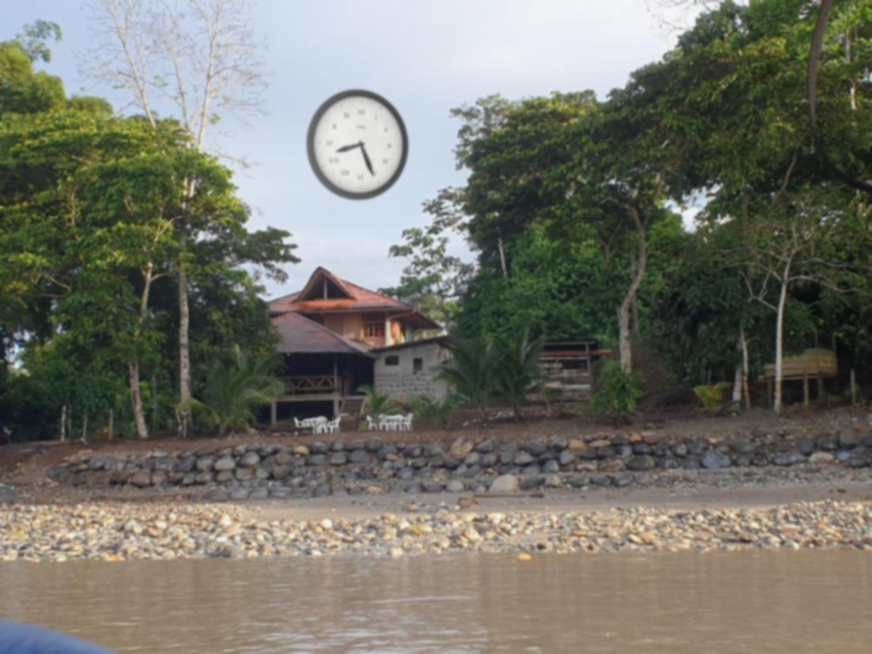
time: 8:26
